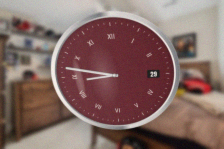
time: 8:47
